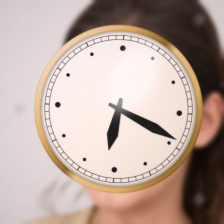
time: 6:19
